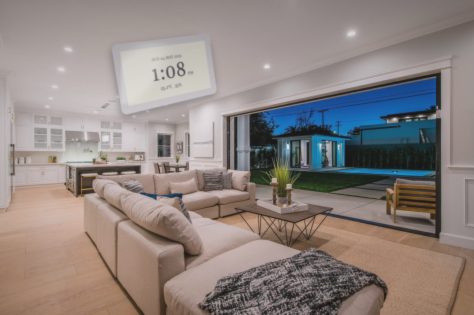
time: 1:08
